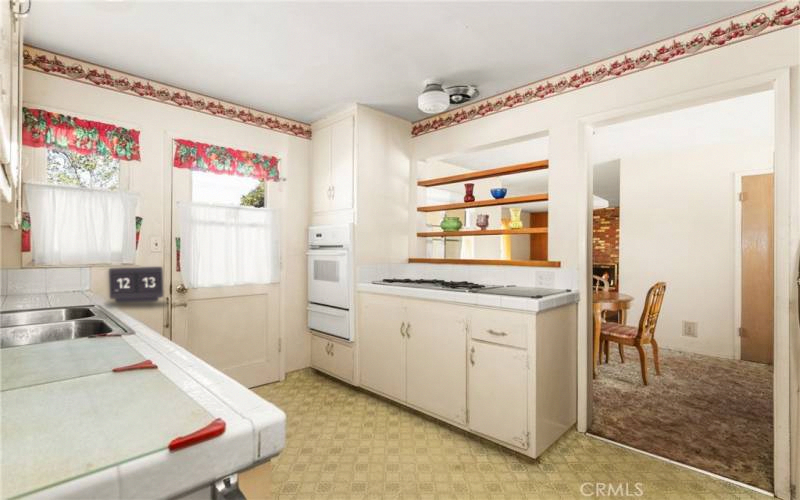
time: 12:13
